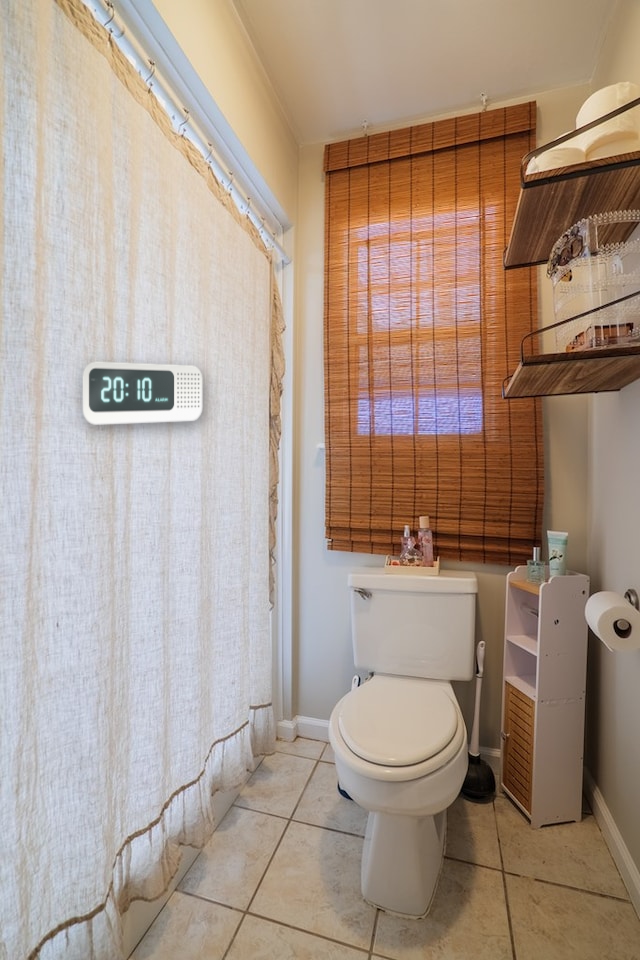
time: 20:10
